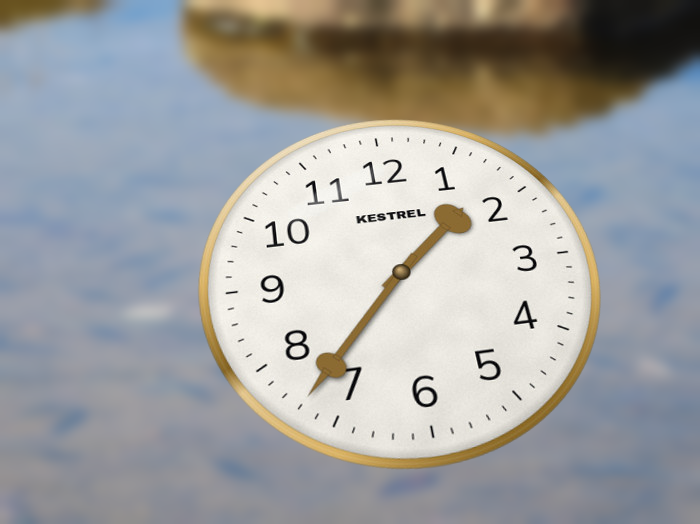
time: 1:37
